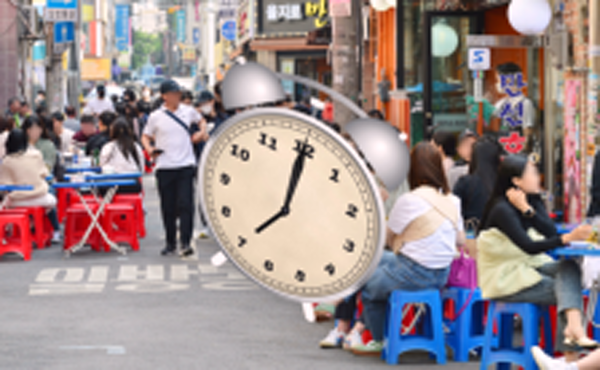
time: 7:00
